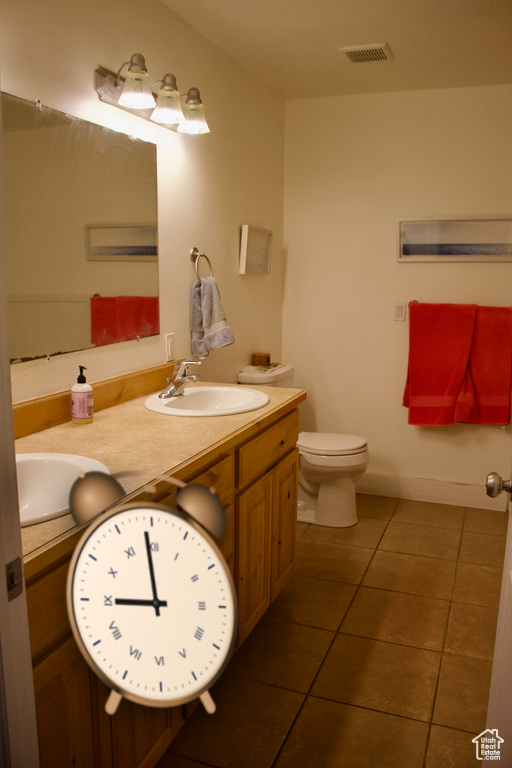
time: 8:59
